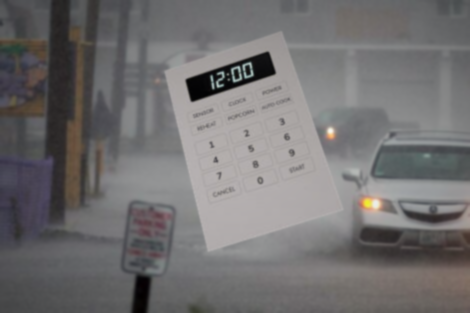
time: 12:00
